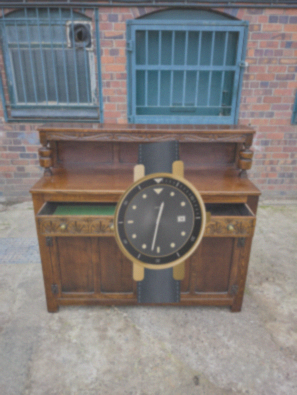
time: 12:32
